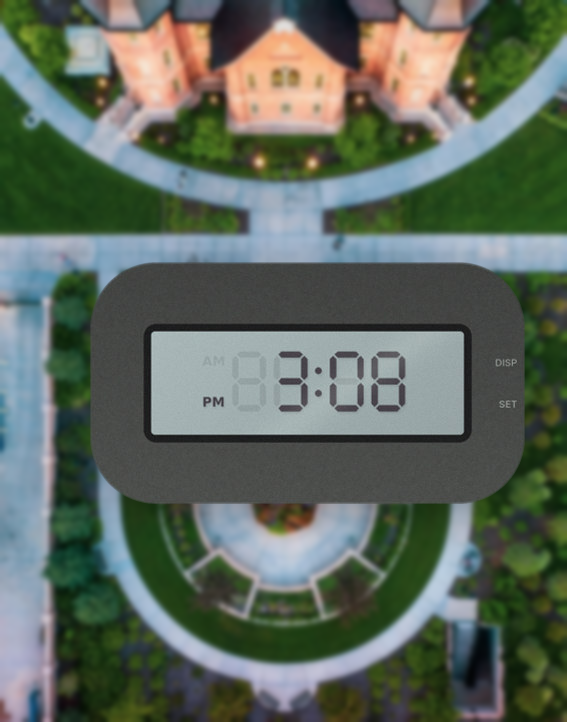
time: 3:08
